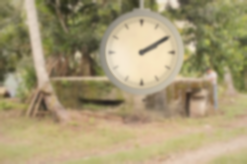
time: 2:10
